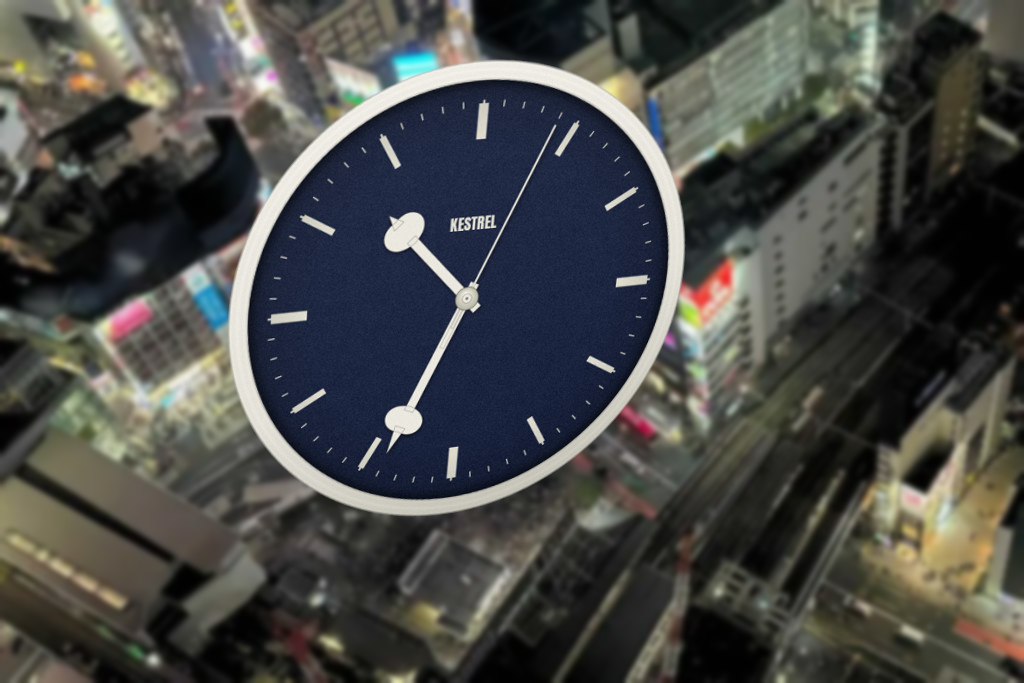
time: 10:34:04
